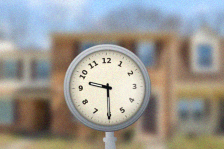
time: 9:30
